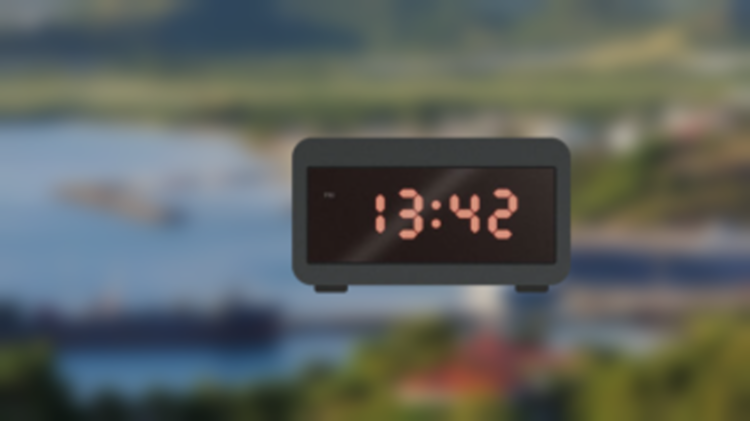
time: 13:42
